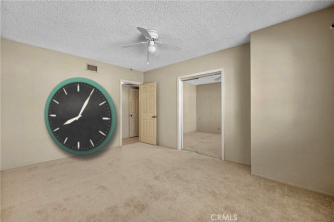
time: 8:05
